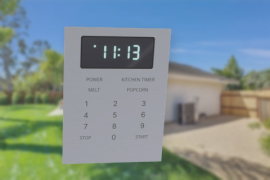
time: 11:13
